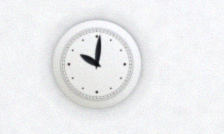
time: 10:01
